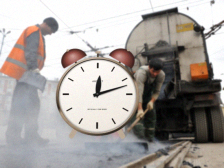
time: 12:12
